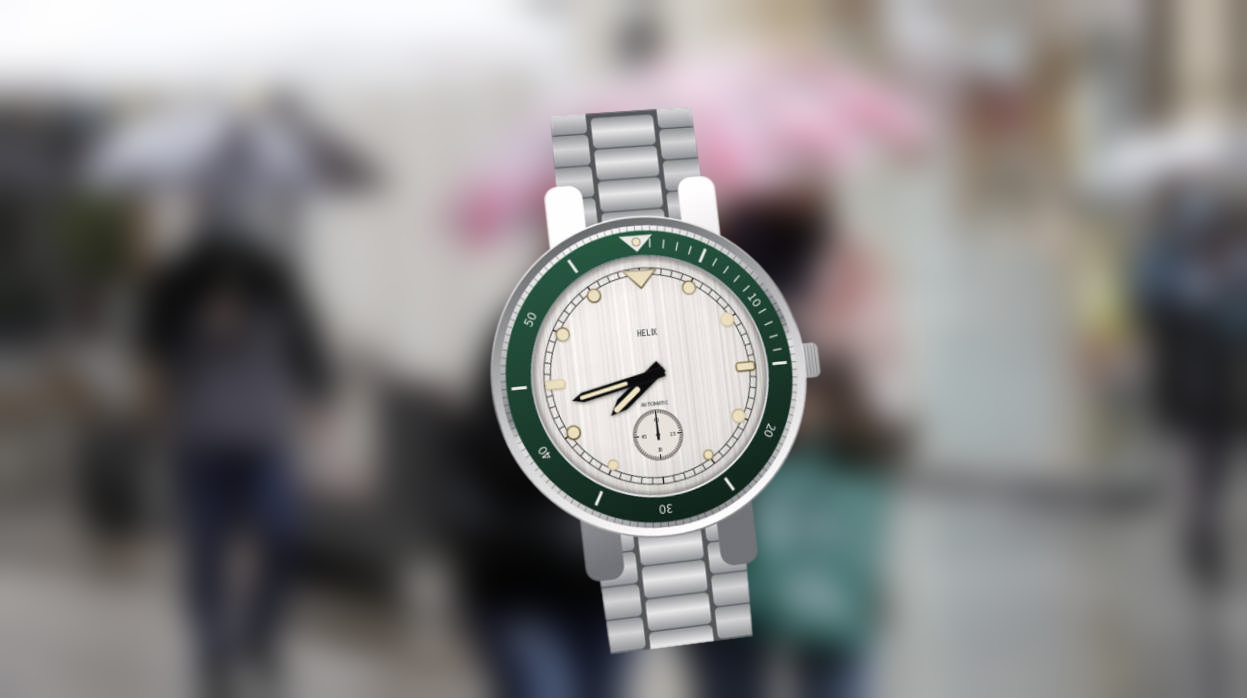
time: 7:43
